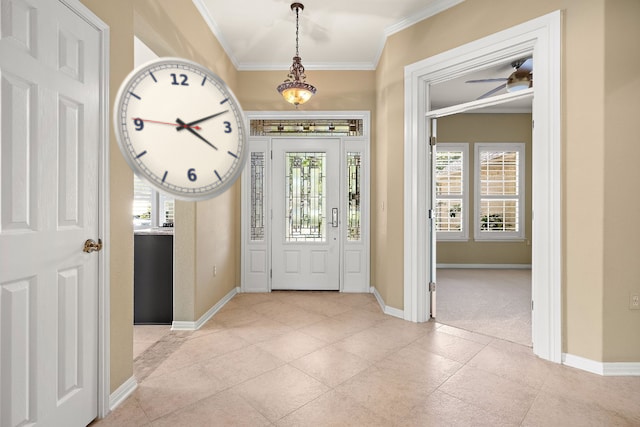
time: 4:11:46
